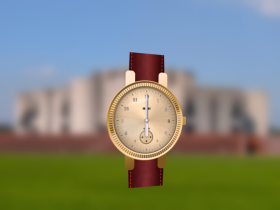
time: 6:00
